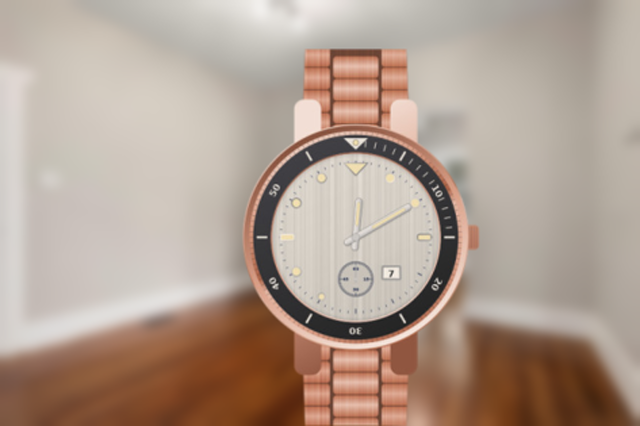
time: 12:10
